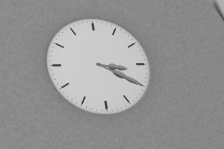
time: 3:20
